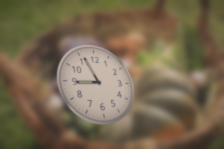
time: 8:56
